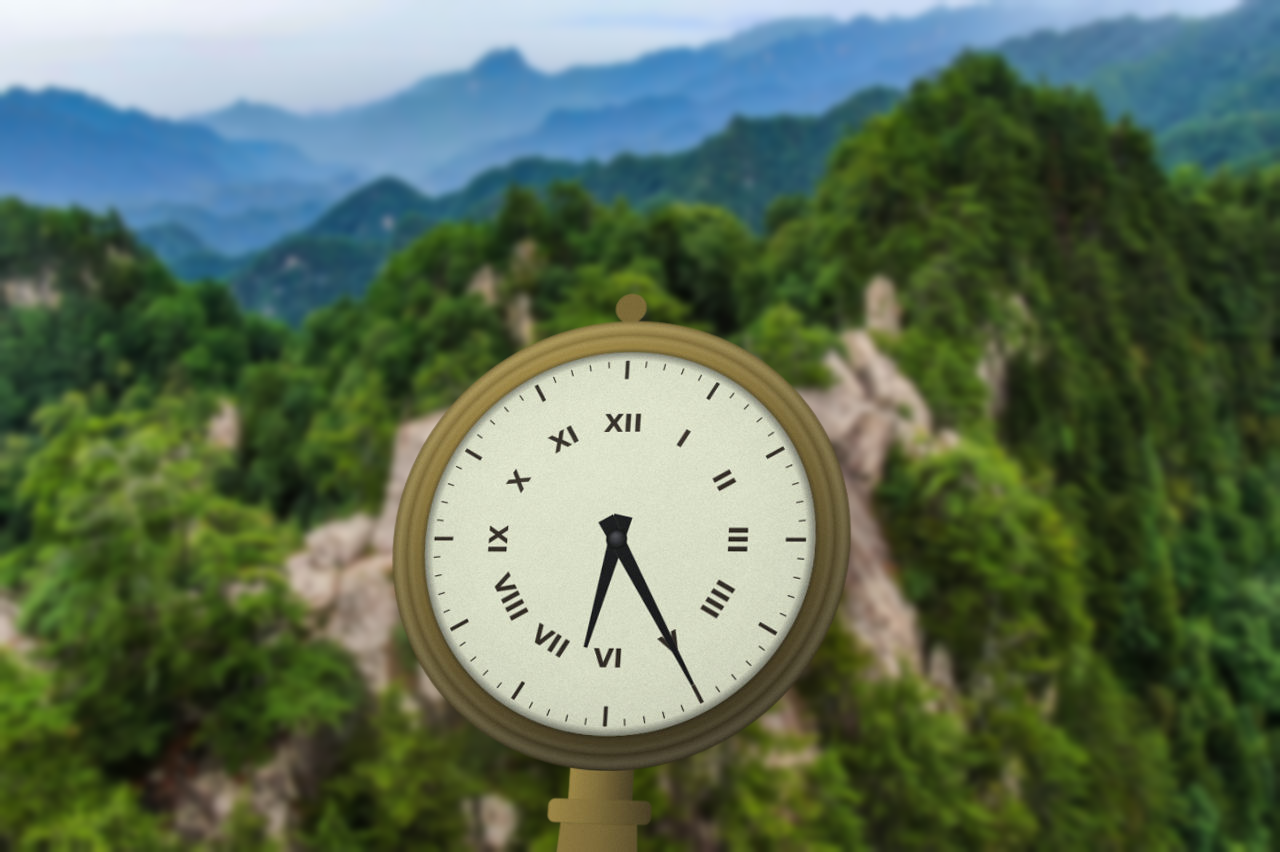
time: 6:25
